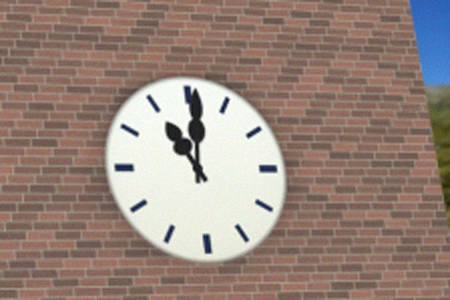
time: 11:01
